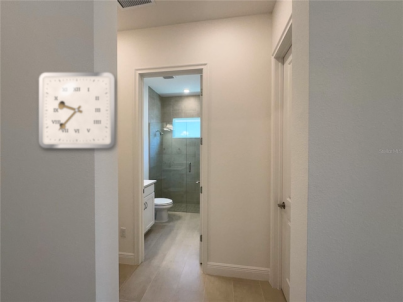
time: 9:37
